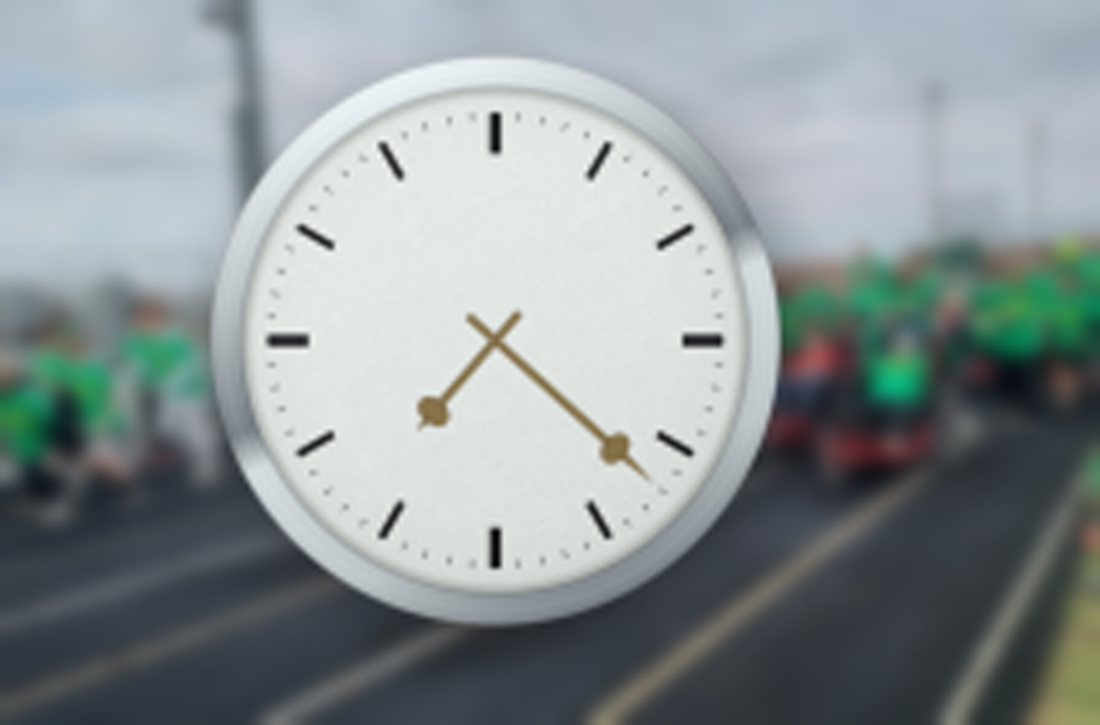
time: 7:22
